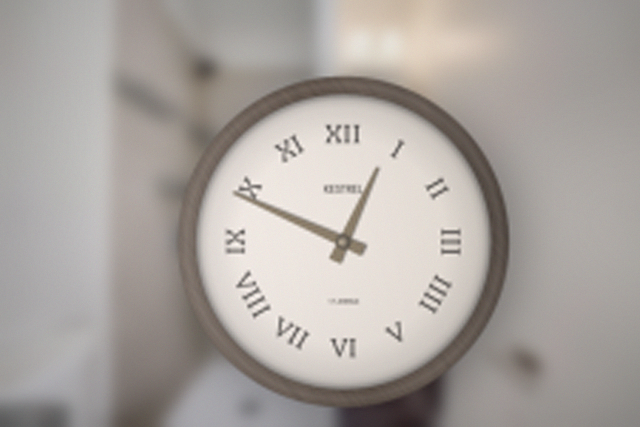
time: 12:49
